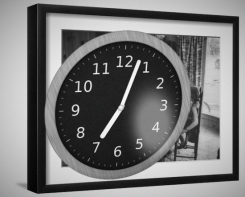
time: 7:03
